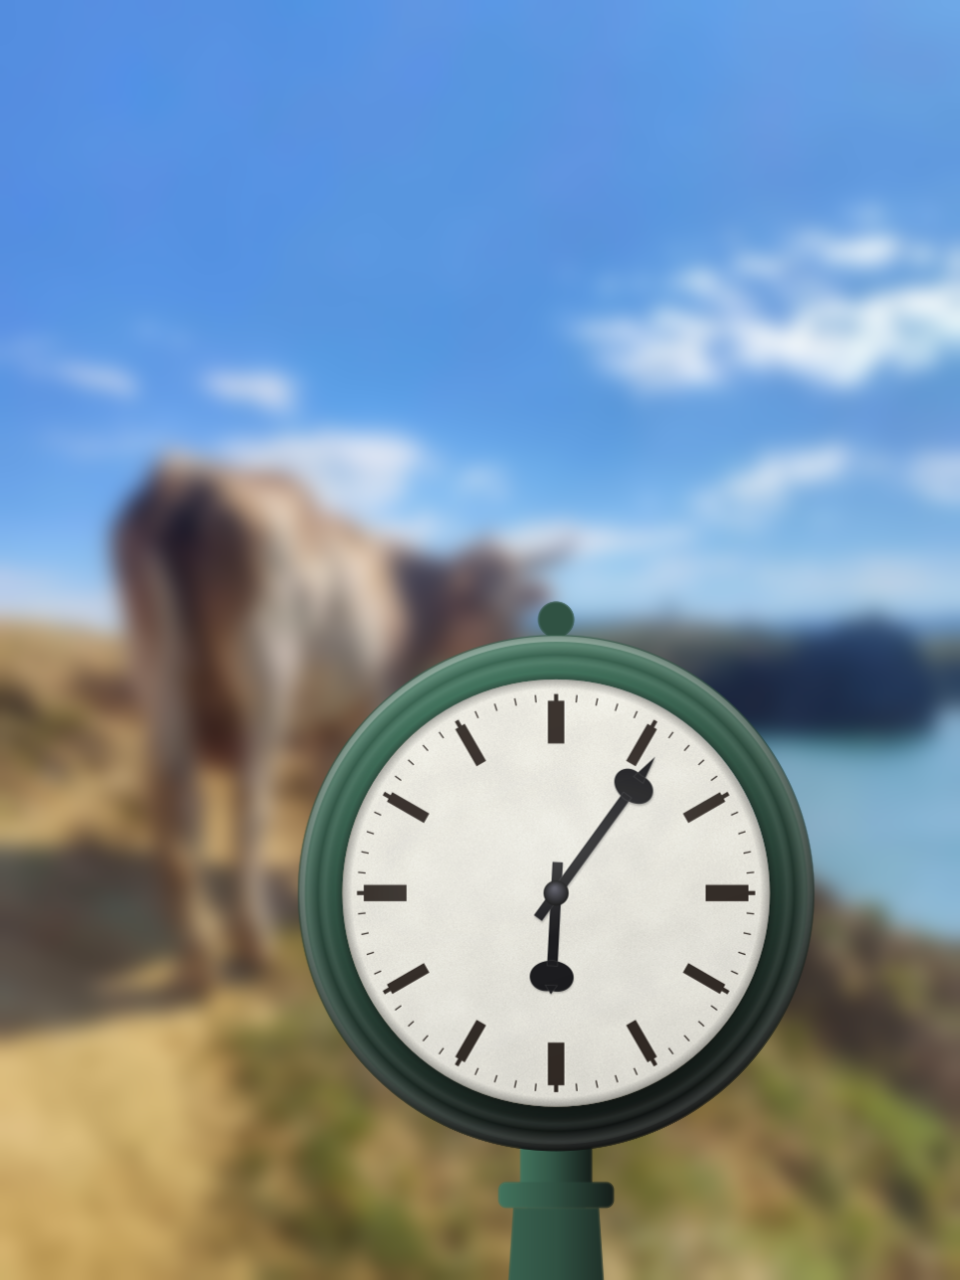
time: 6:06
